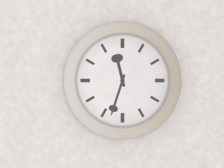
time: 11:33
